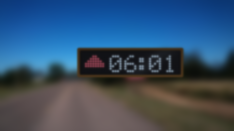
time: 6:01
